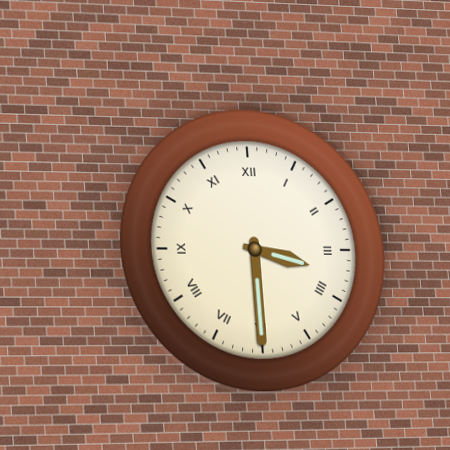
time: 3:30
